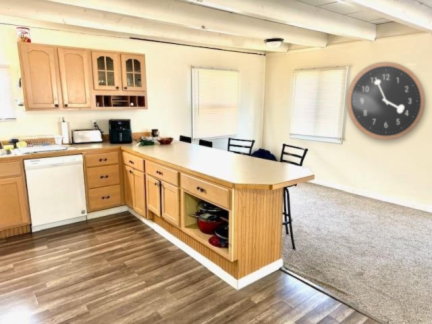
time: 3:56
